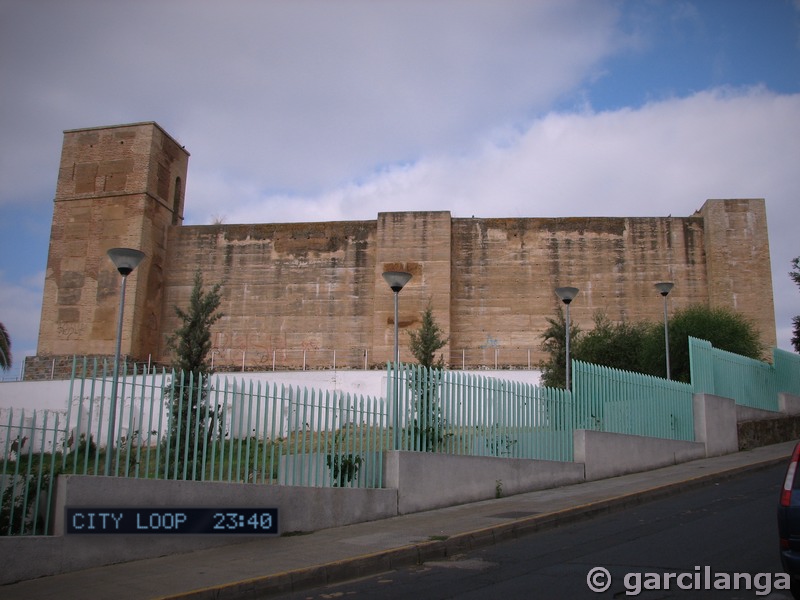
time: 23:40
